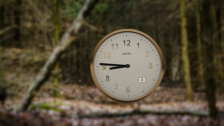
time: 8:46
